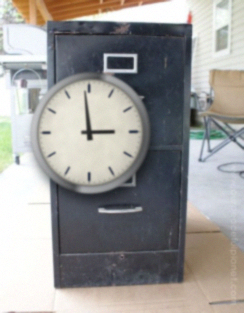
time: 2:59
